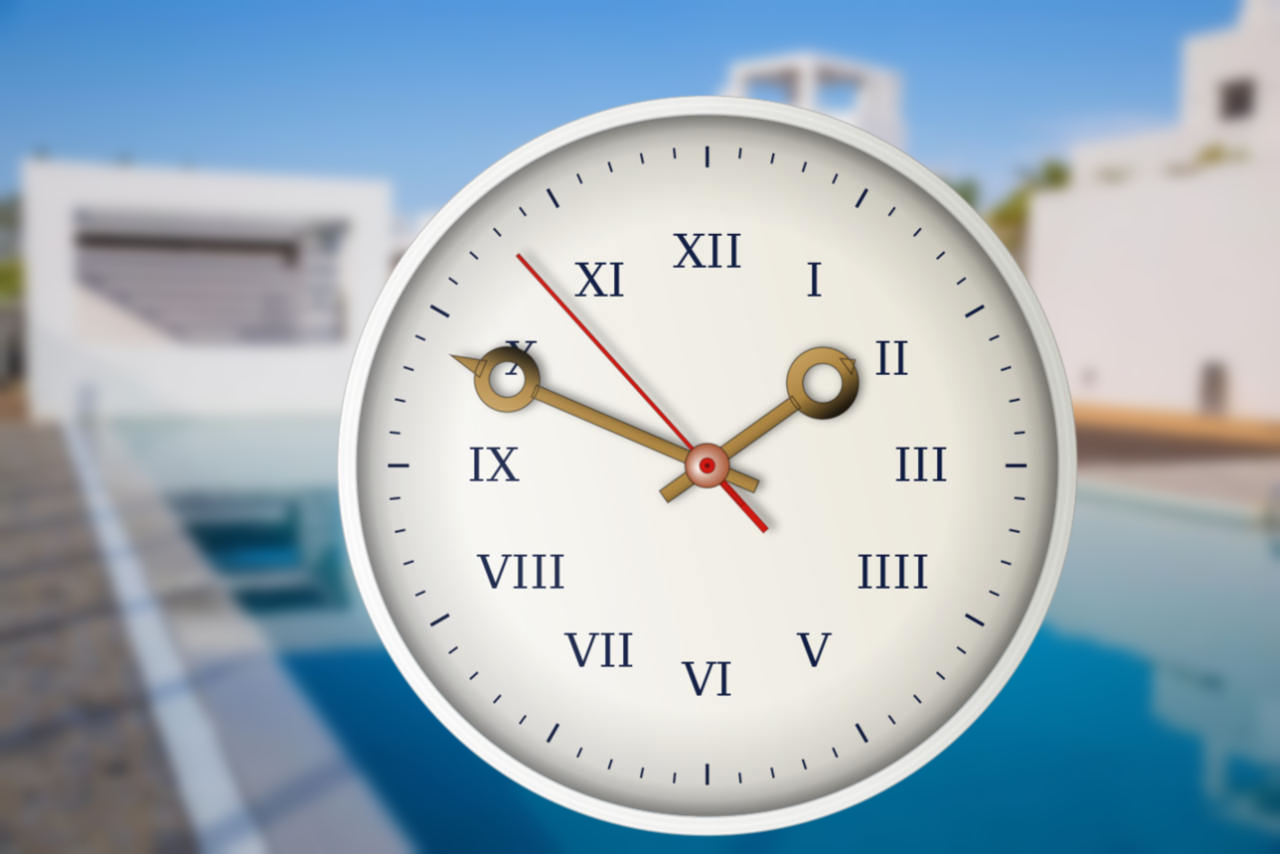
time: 1:48:53
